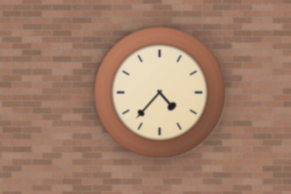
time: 4:37
